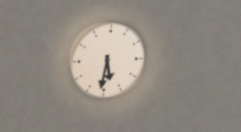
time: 5:31
